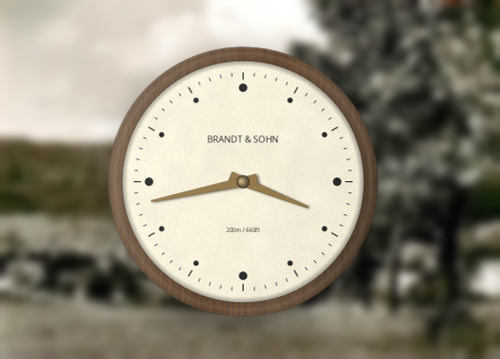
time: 3:43
